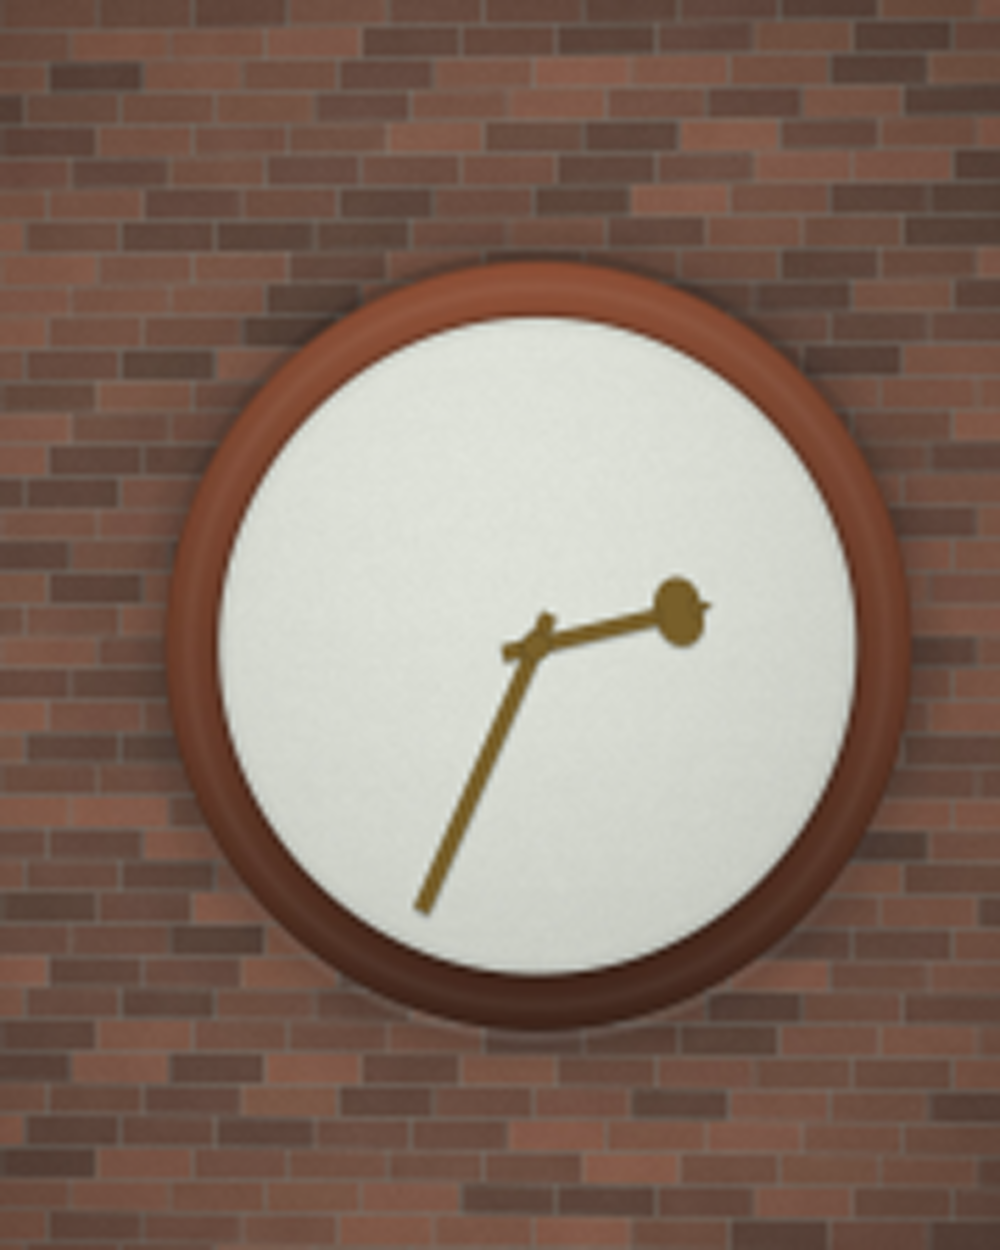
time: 2:34
